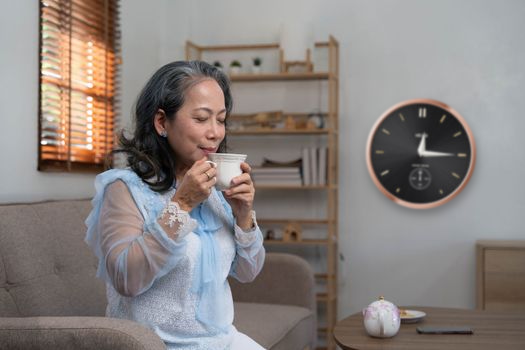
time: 12:15
